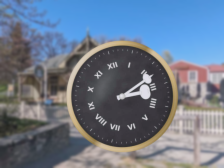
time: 3:12
